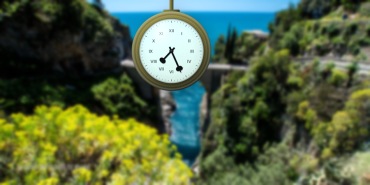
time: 7:26
